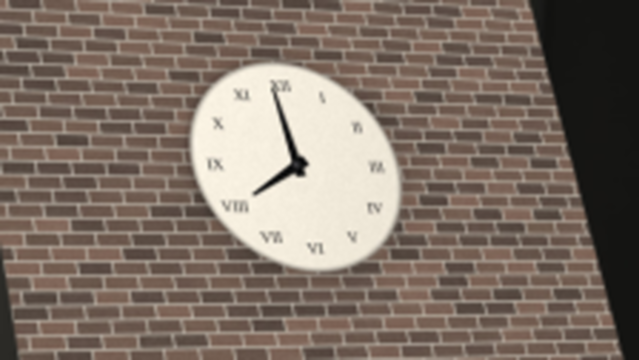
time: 7:59
